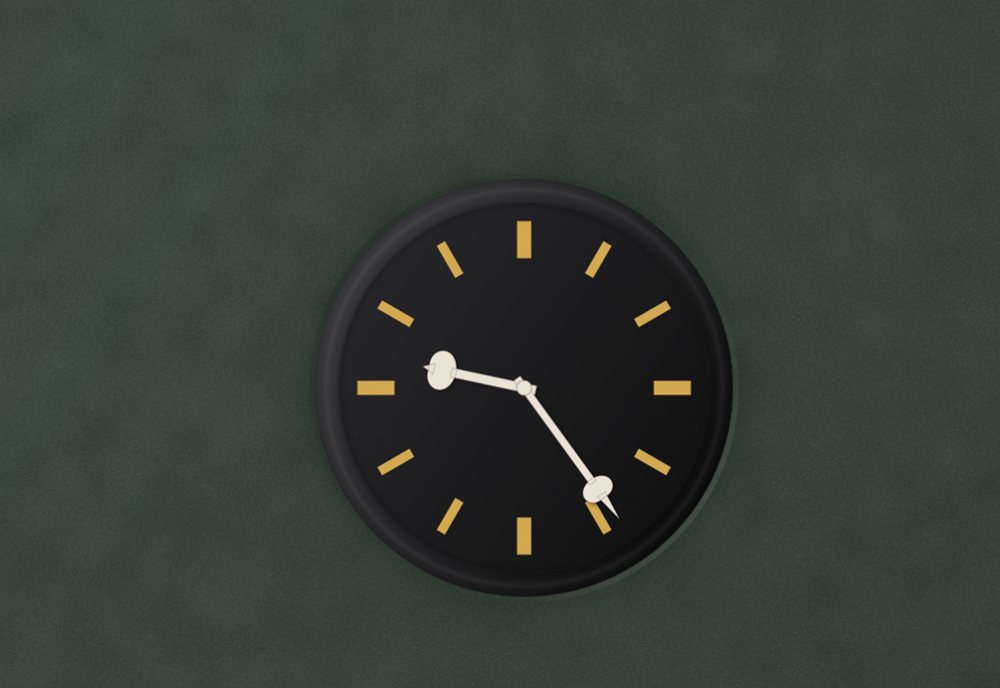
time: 9:24
